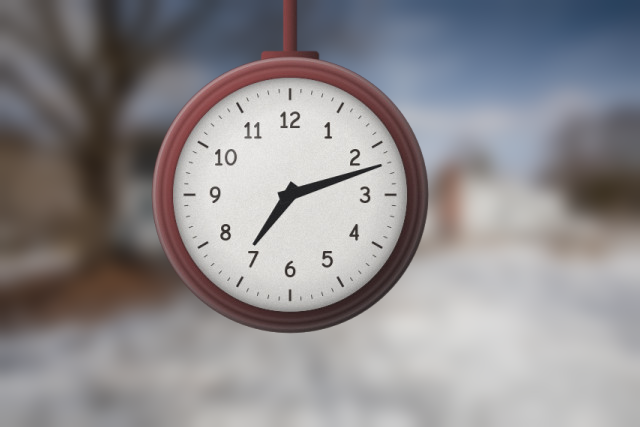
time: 7:12
